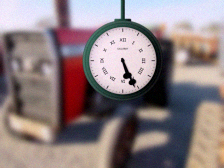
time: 5:26
